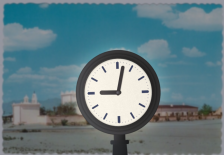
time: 9:02
